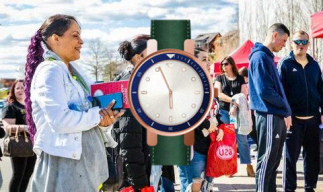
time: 5:56
